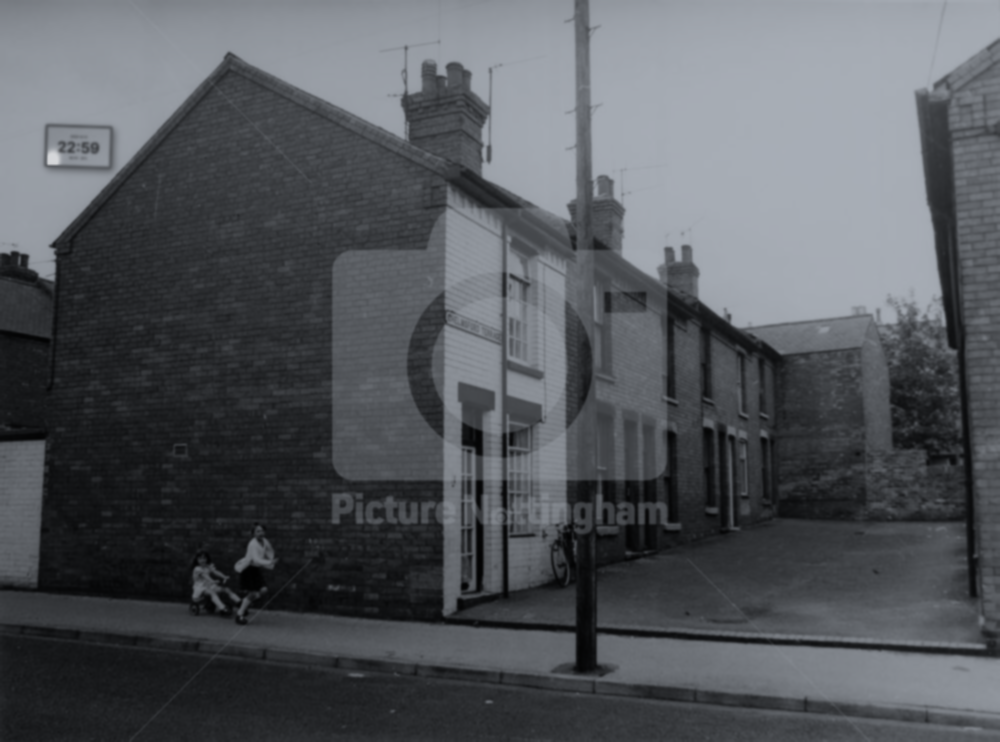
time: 22:59
